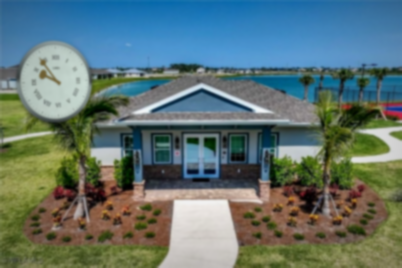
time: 9:54
